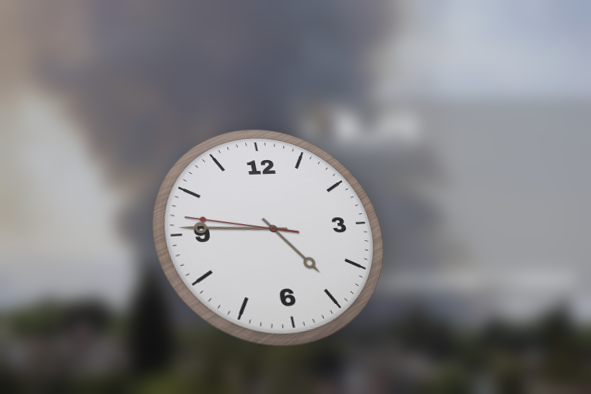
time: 4:45:47
